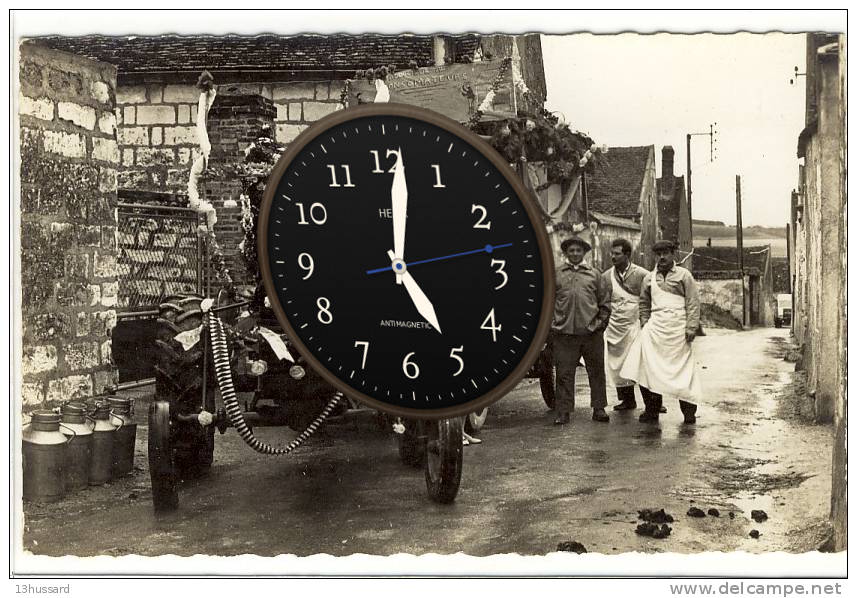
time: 5:01:13
